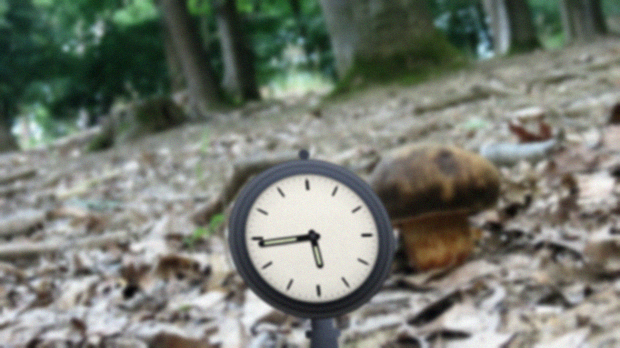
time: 5:44
